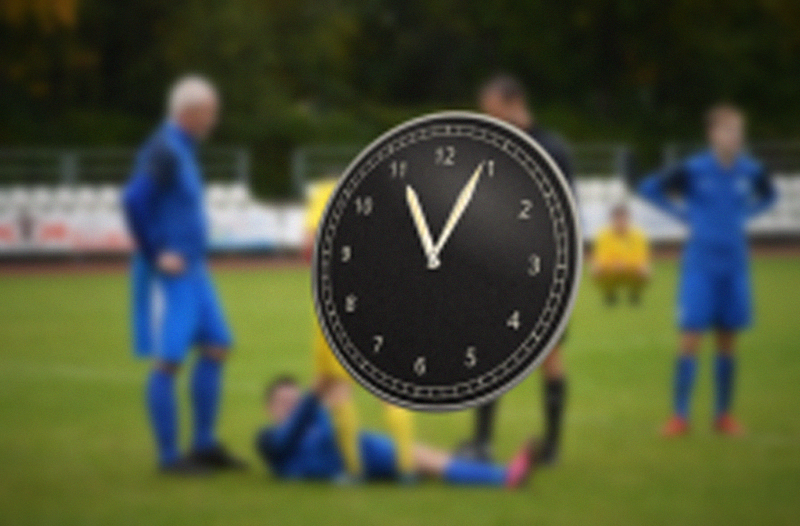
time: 11:04
